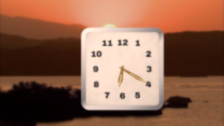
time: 6:20
